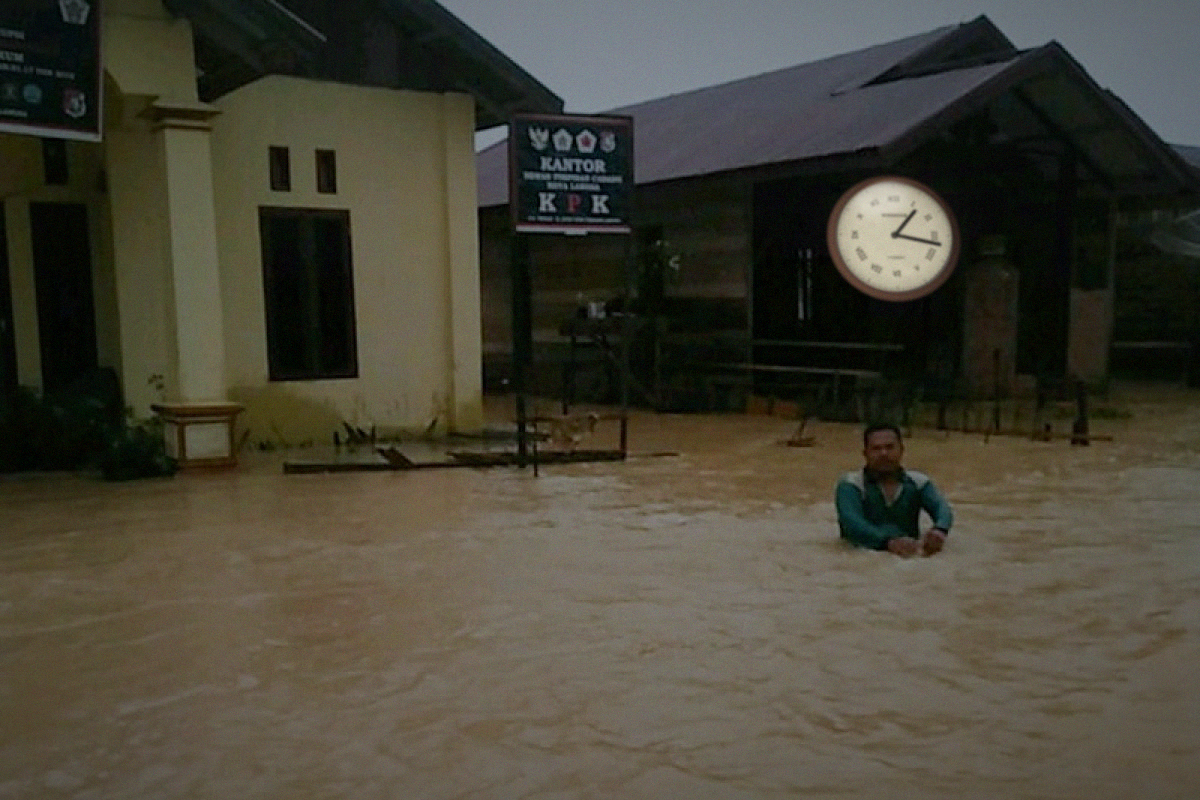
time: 1:17
